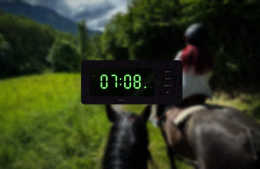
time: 7:08
